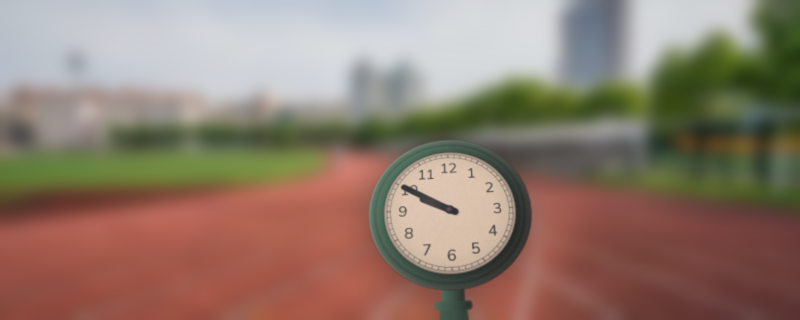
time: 9:50
